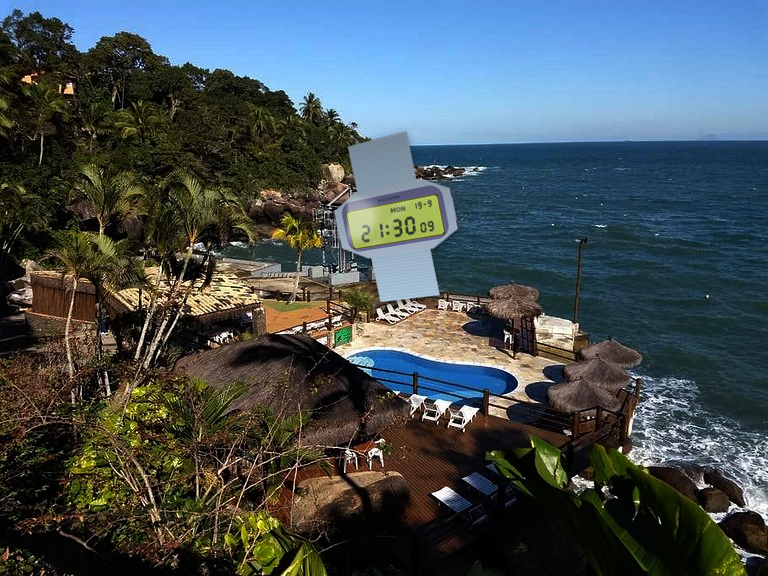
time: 21:30:09
